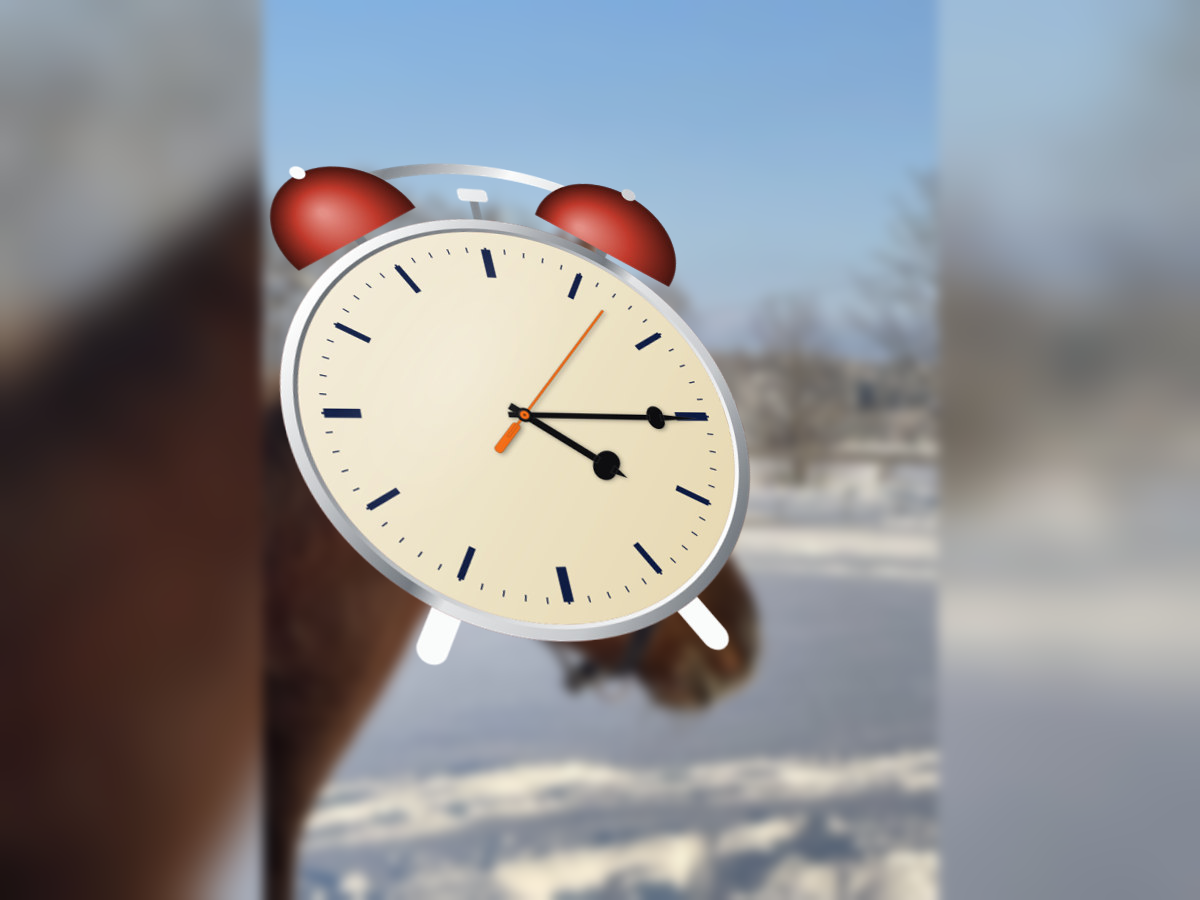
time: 4:15:07
